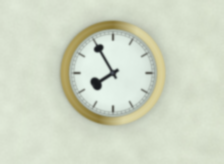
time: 7:55
